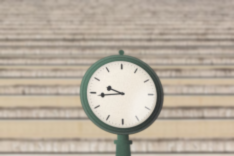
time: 9:44
